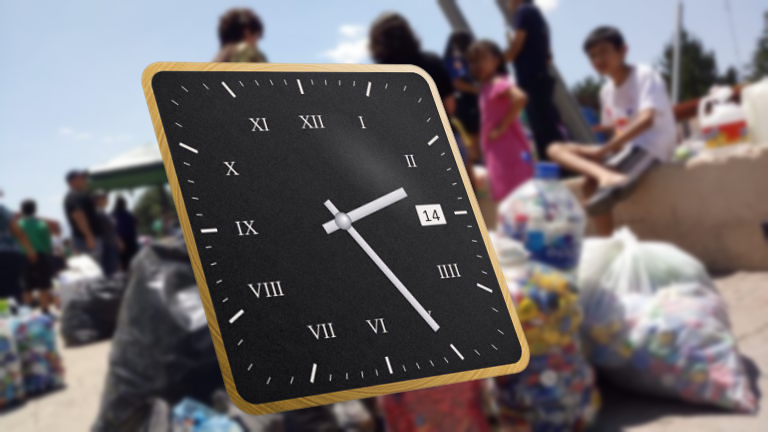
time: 2:25
